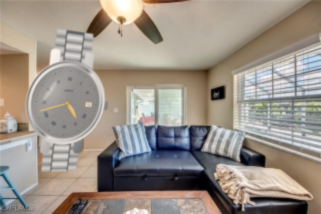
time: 4:42
